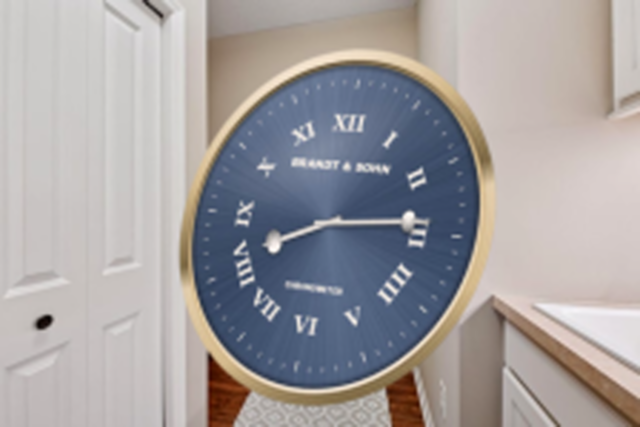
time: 8:14
